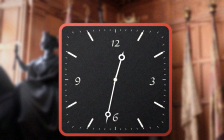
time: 12:32
